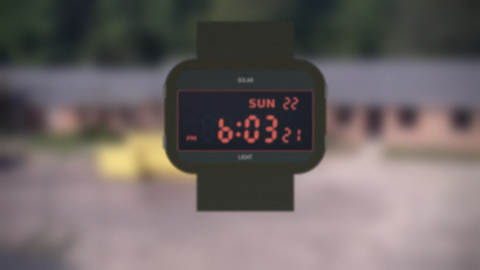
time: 6:03:21
